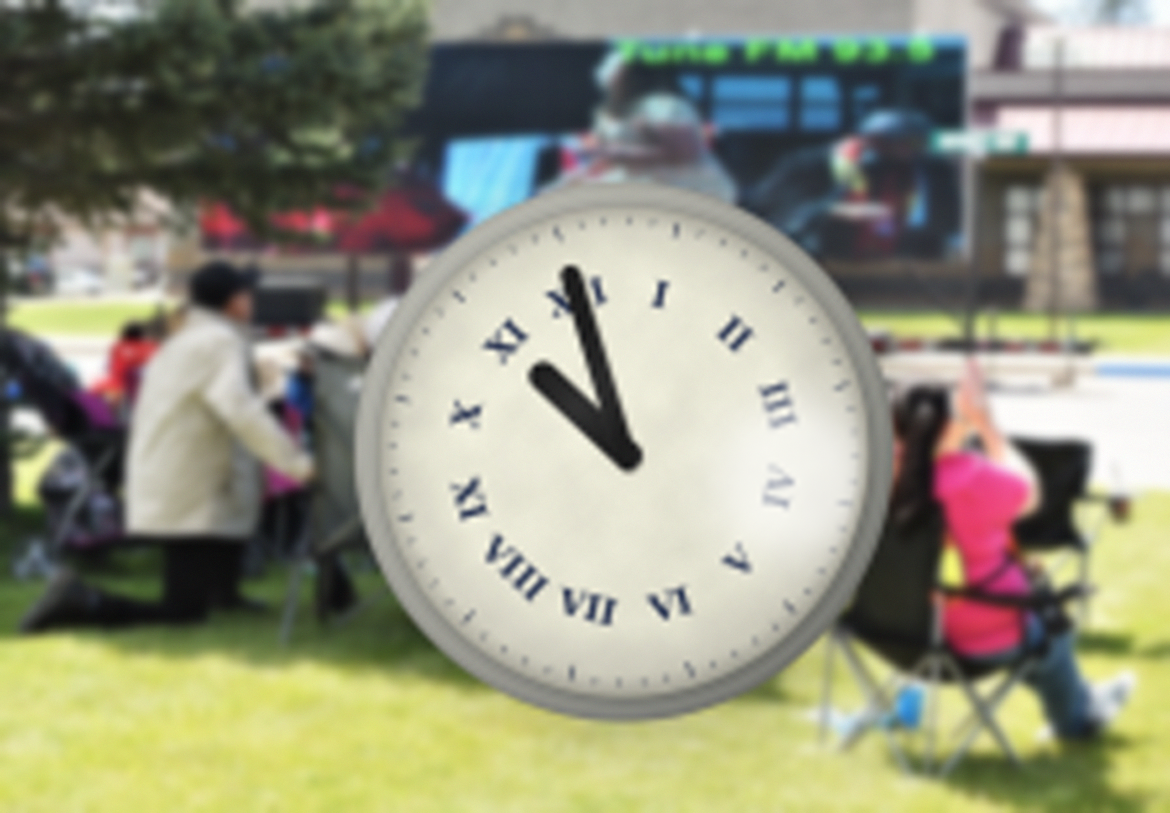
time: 11:00
